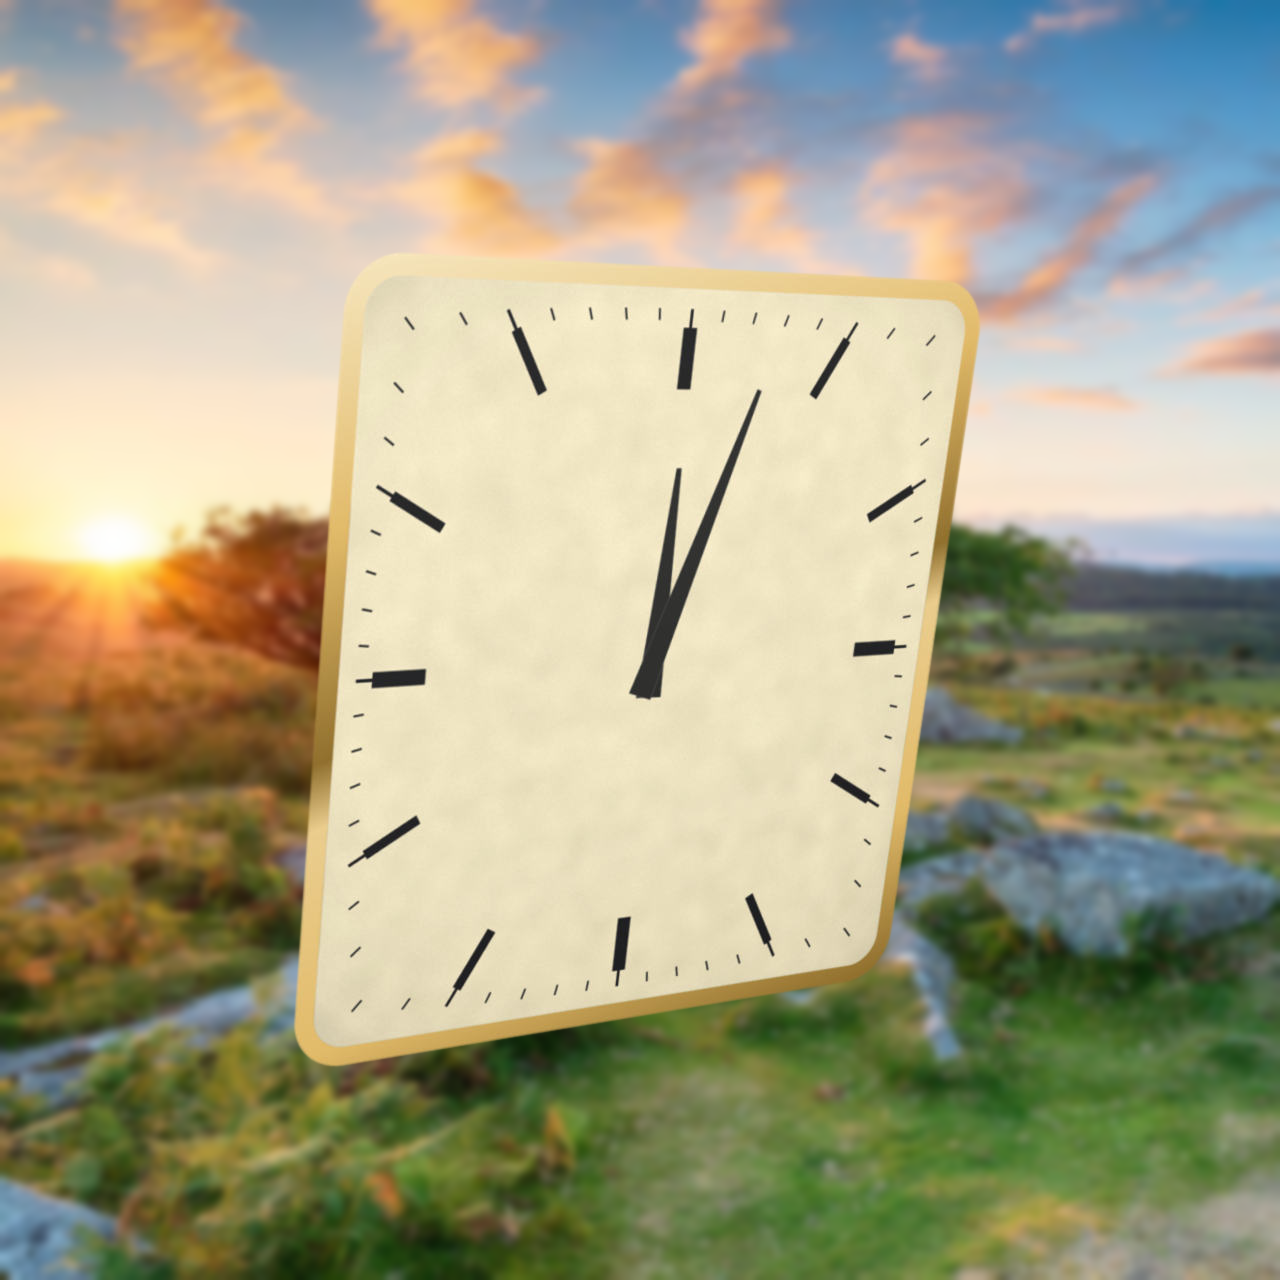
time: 12:03
